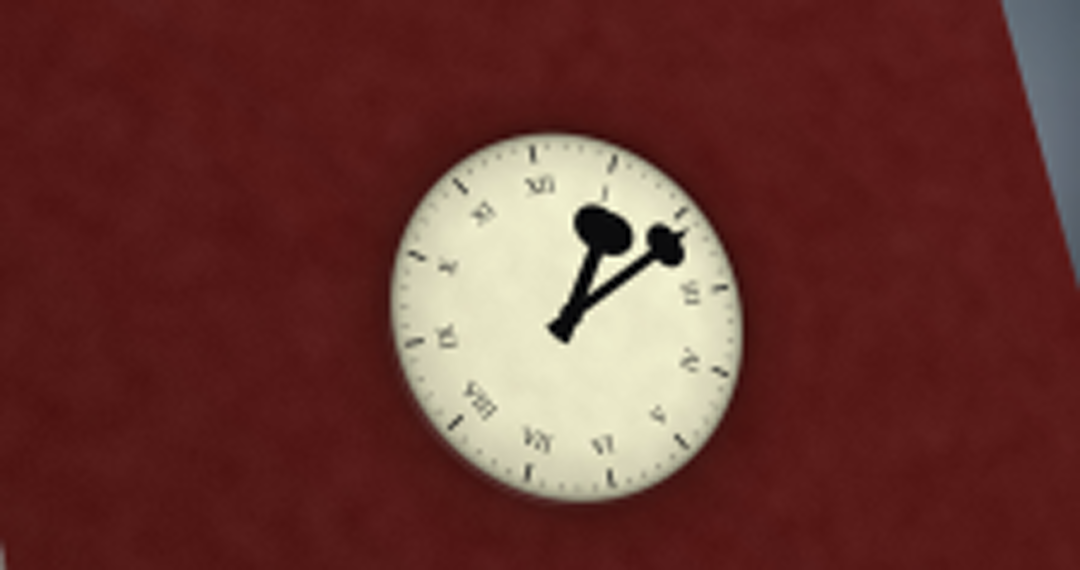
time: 1:11
